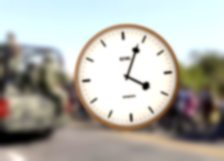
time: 4:04
